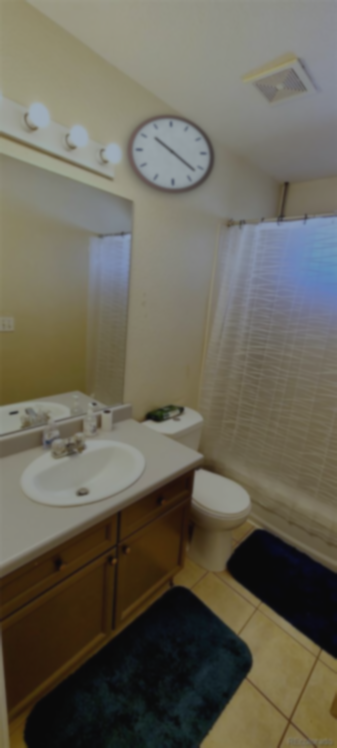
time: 10:22
